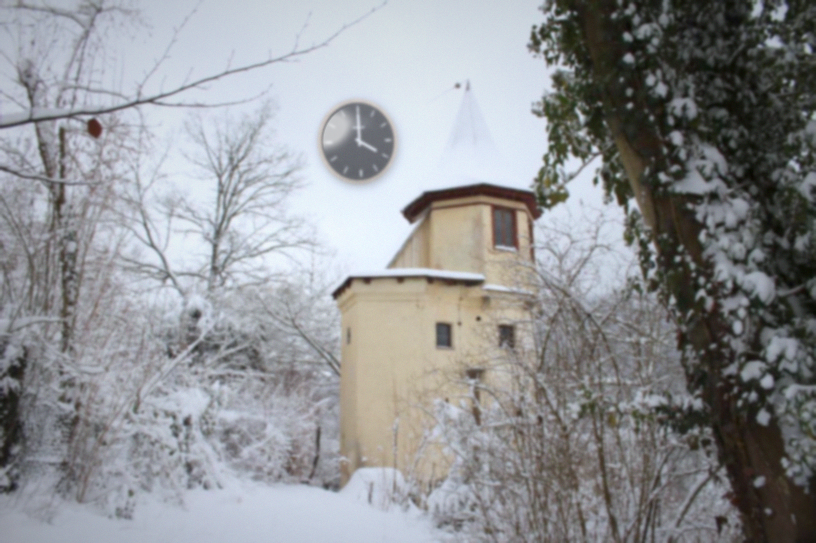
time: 4:00
